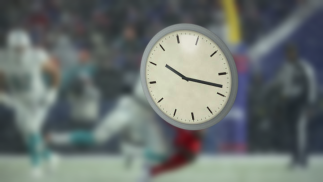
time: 10:18
